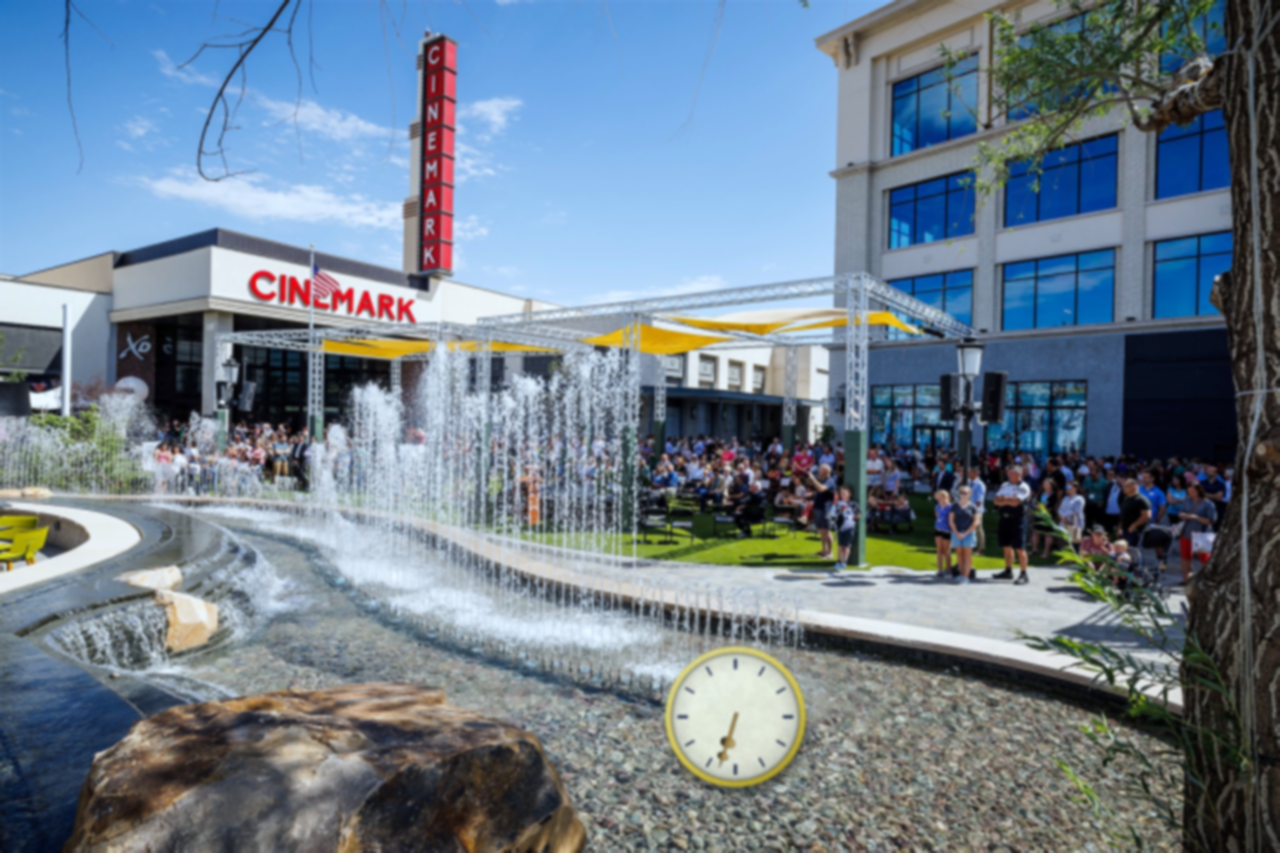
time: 6:33
